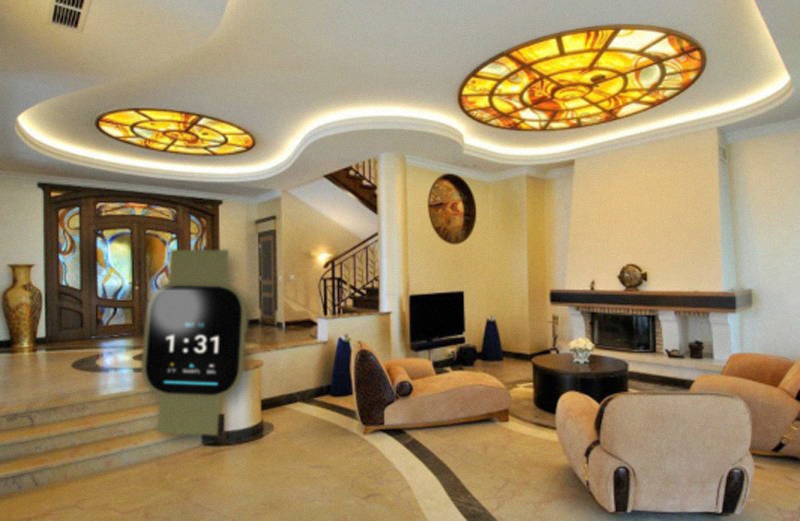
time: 1:31
